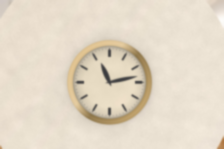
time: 11:13
